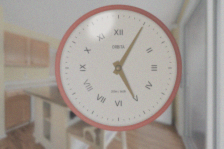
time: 5:05
